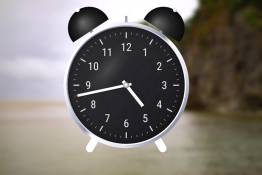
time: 4:43
